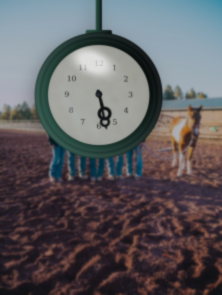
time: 5:28
